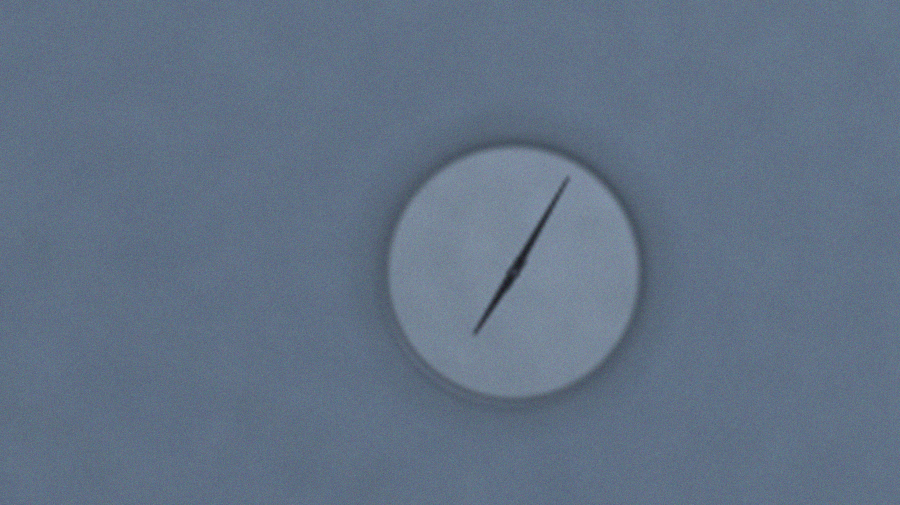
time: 7:05
